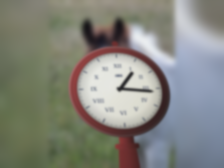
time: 1:16
